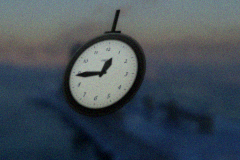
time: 12:44
